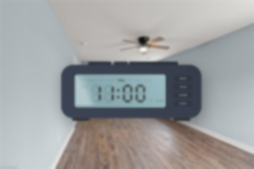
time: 11:00
